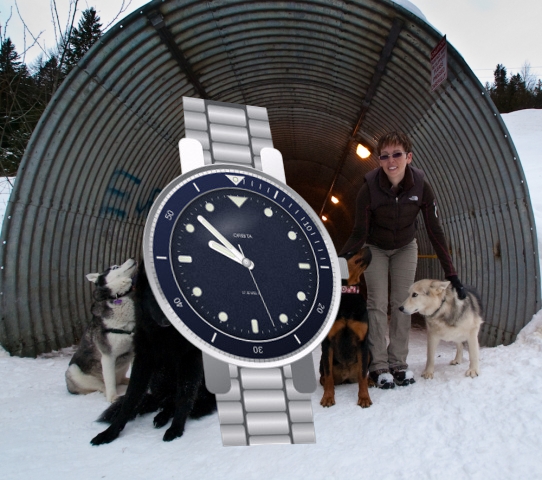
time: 9:52:27
